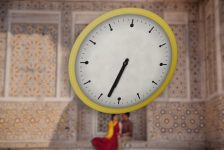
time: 6:33
